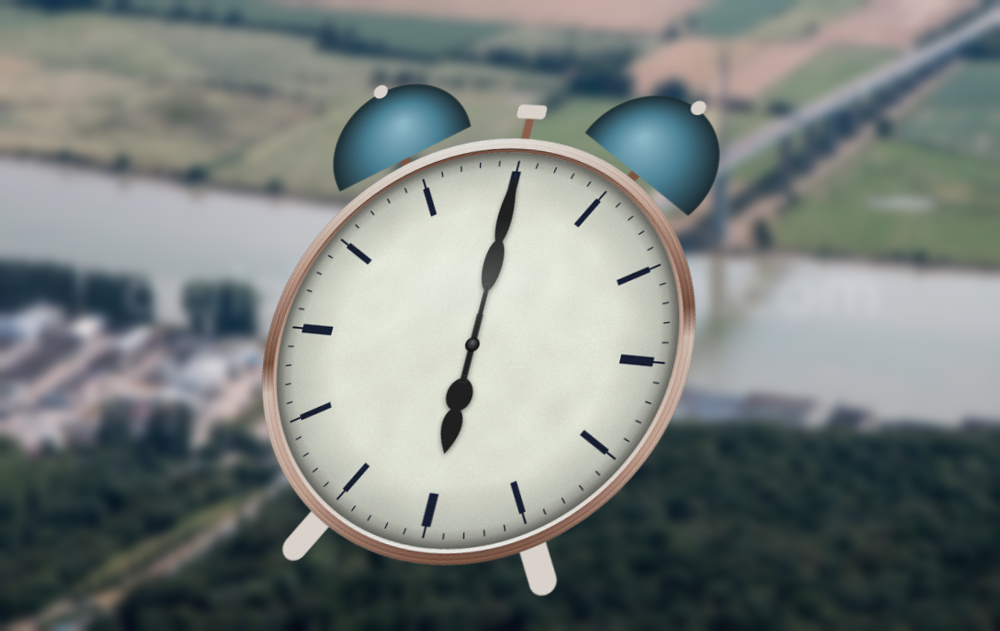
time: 6:00
